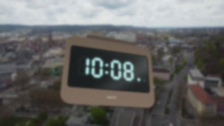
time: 10:08
